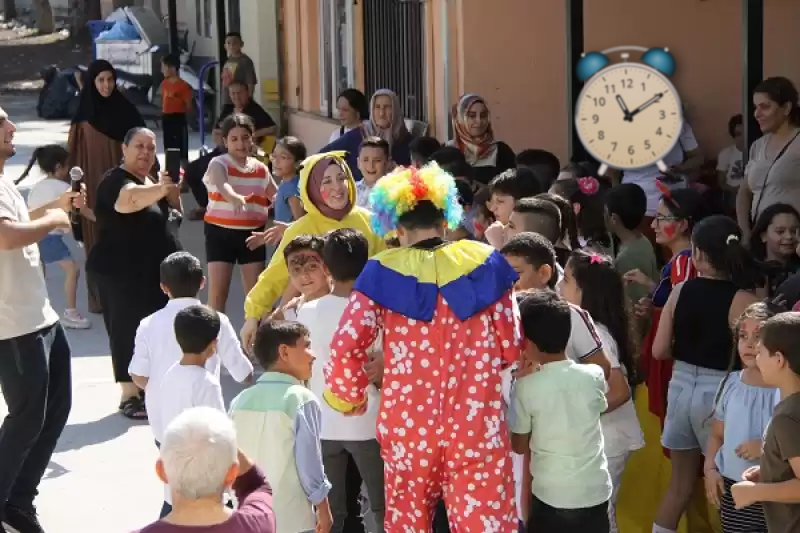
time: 11:10
